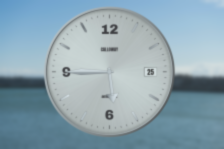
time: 5:45
